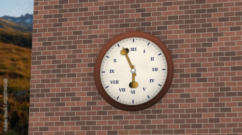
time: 5:56
